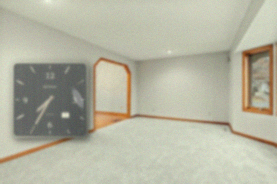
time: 7:35
